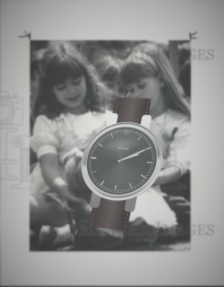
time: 2:10
